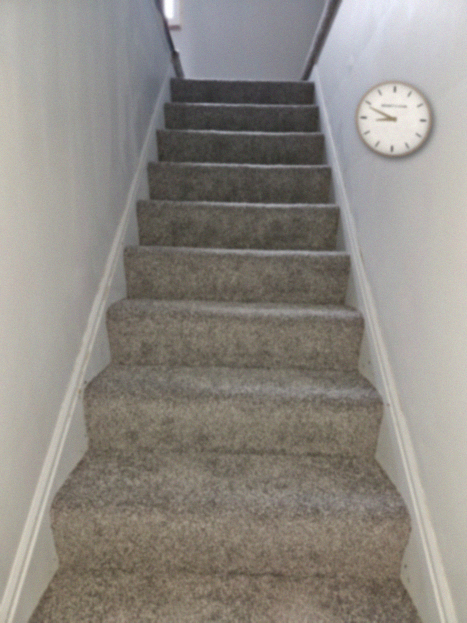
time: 8:49
